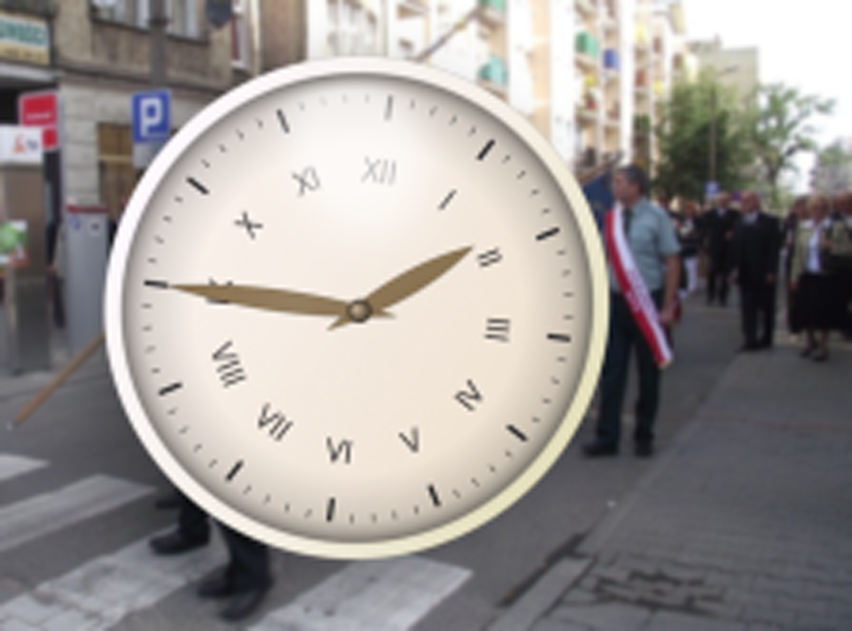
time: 1:45
